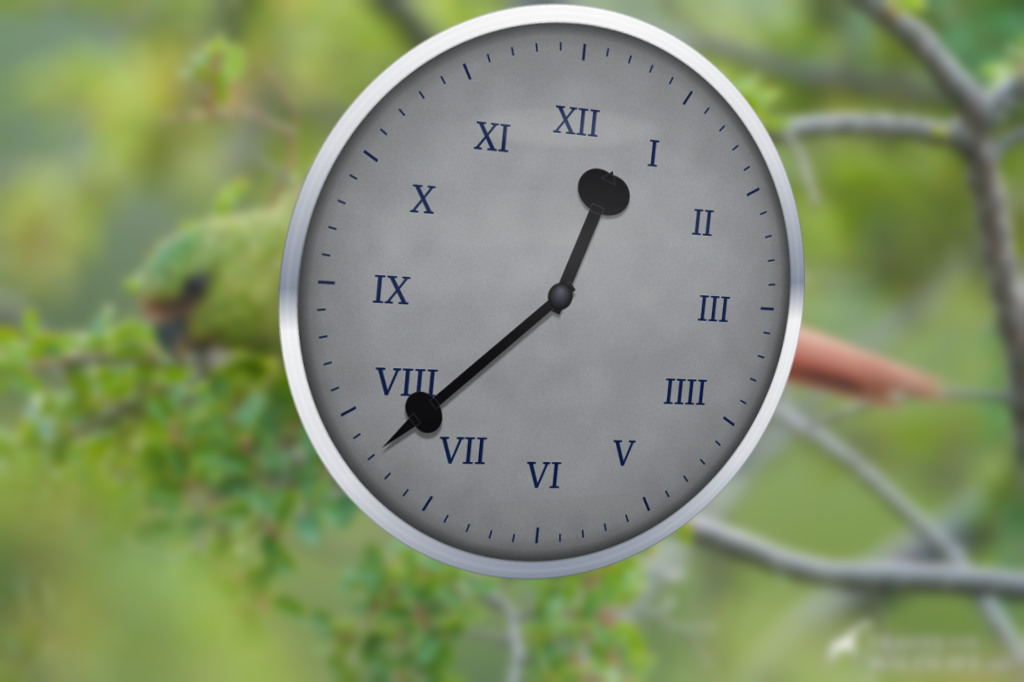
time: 12:38
